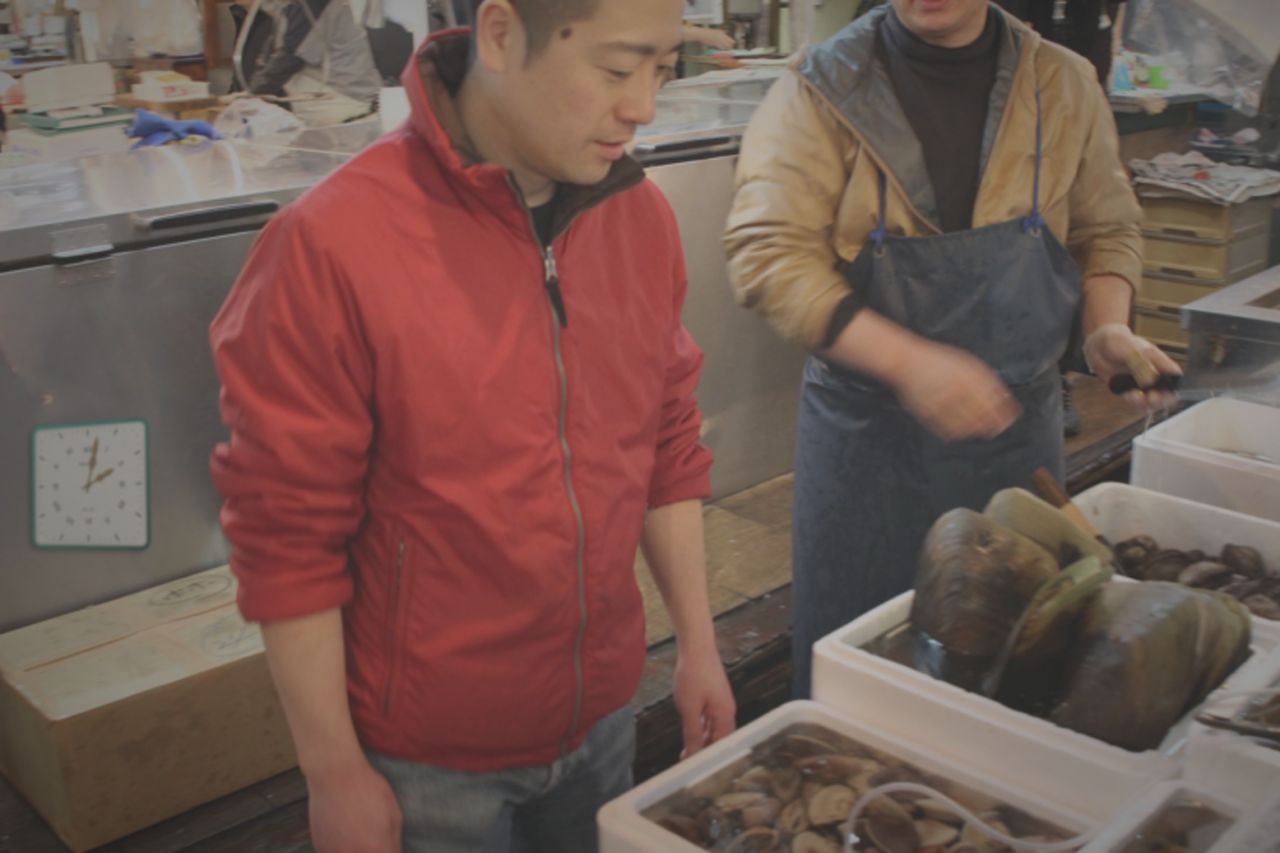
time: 2:02
